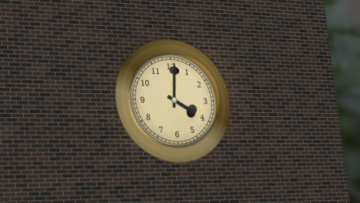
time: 4:01
